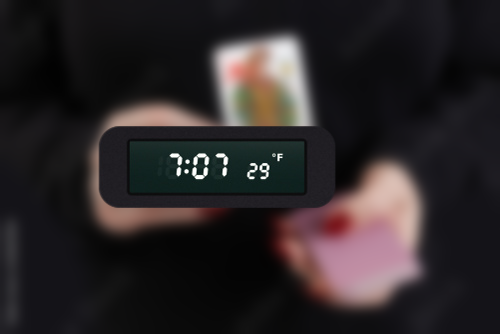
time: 7:07
